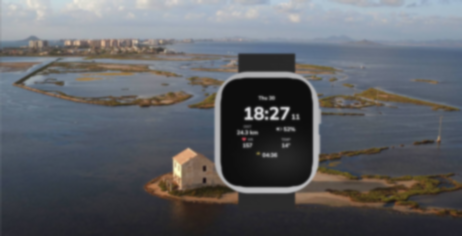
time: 18:27
